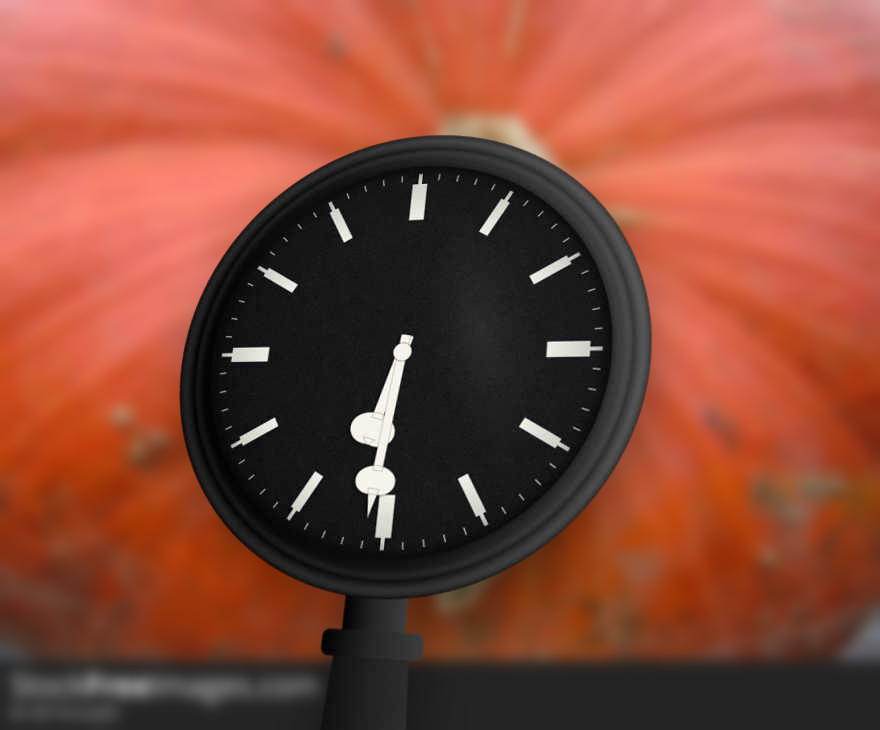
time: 6:31
